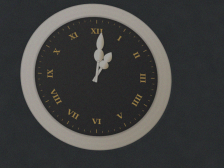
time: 1:01
